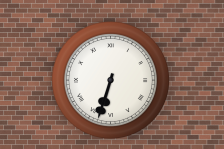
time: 6:33
